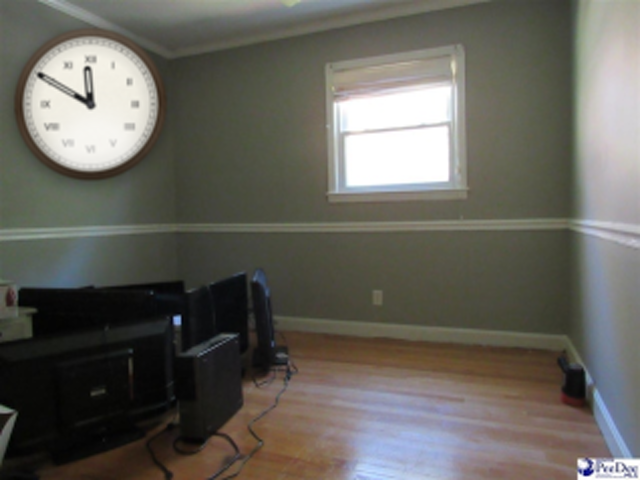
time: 11:50
